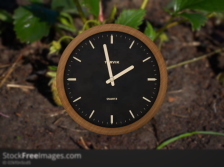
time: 1:58
